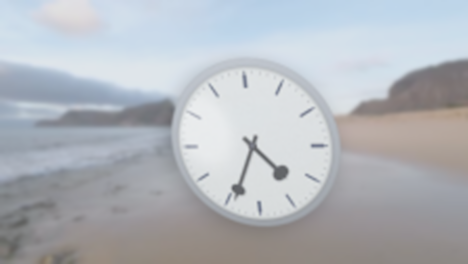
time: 4:34
